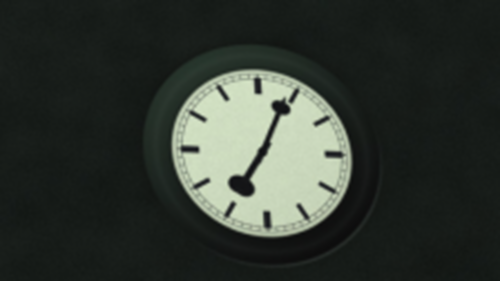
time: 7:04
